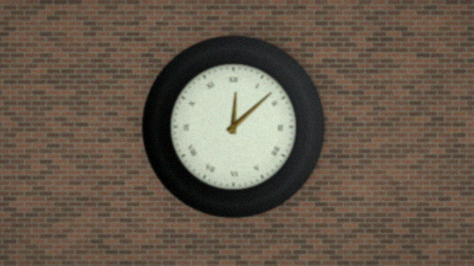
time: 12:08
